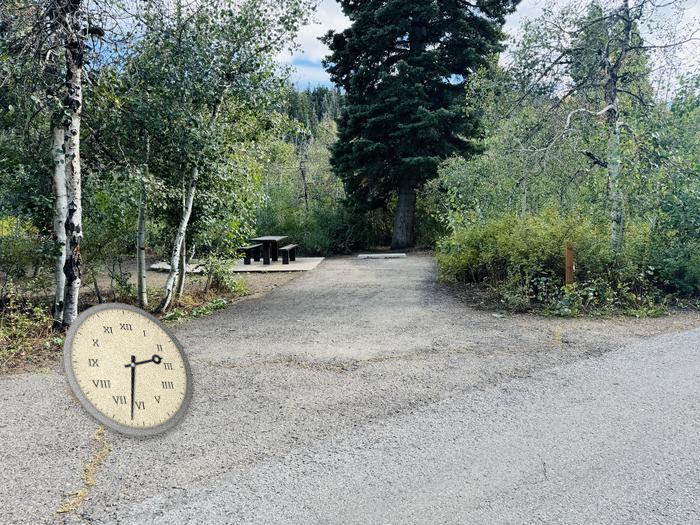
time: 2:32
